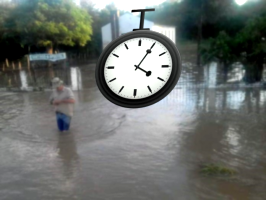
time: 4:05
